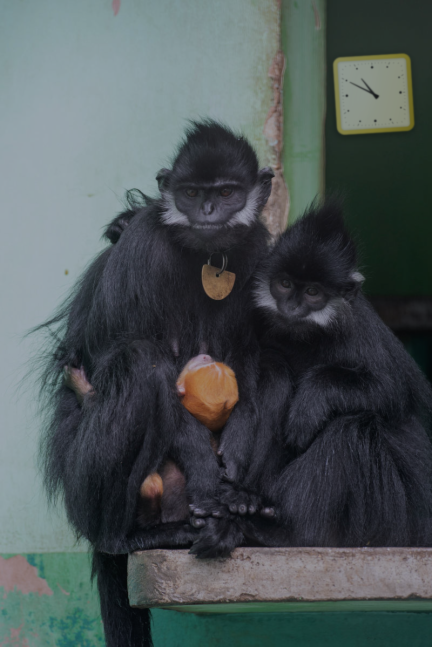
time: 10:50
